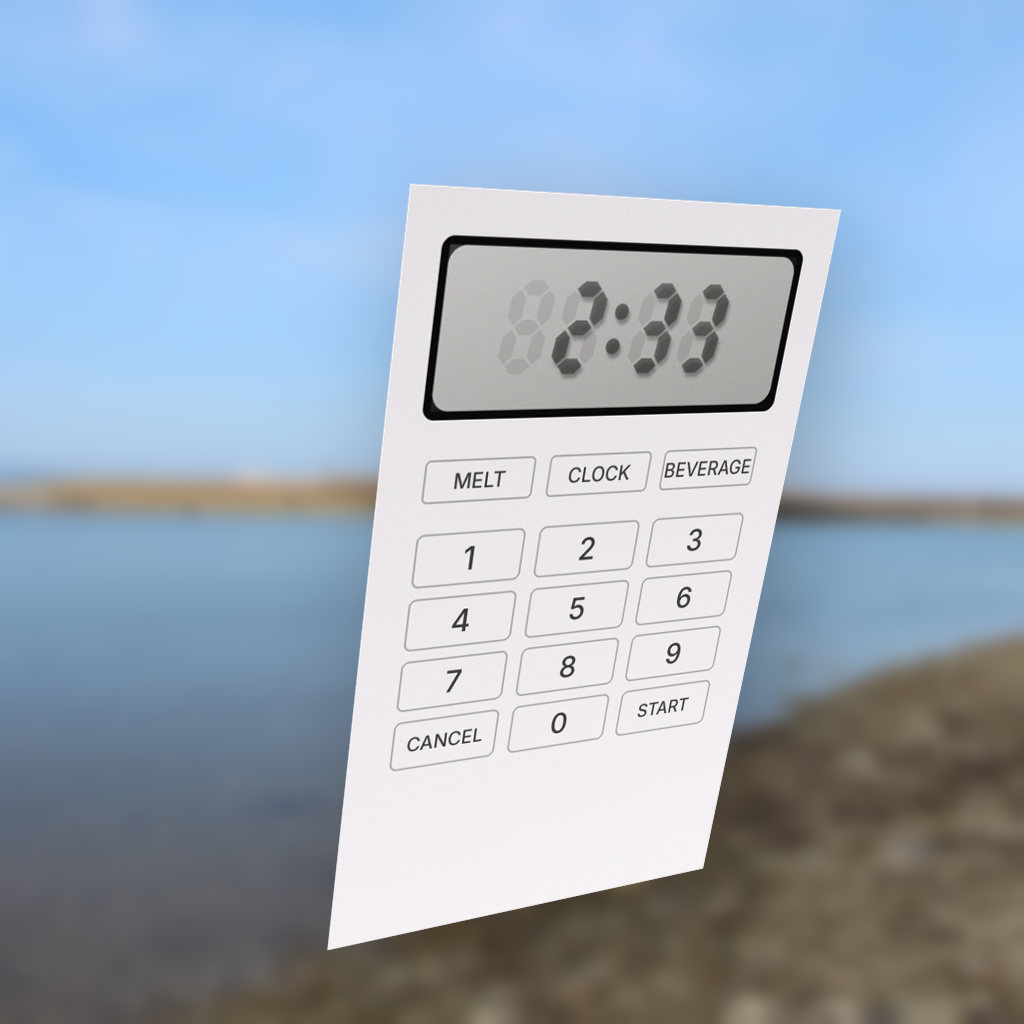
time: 2:33
